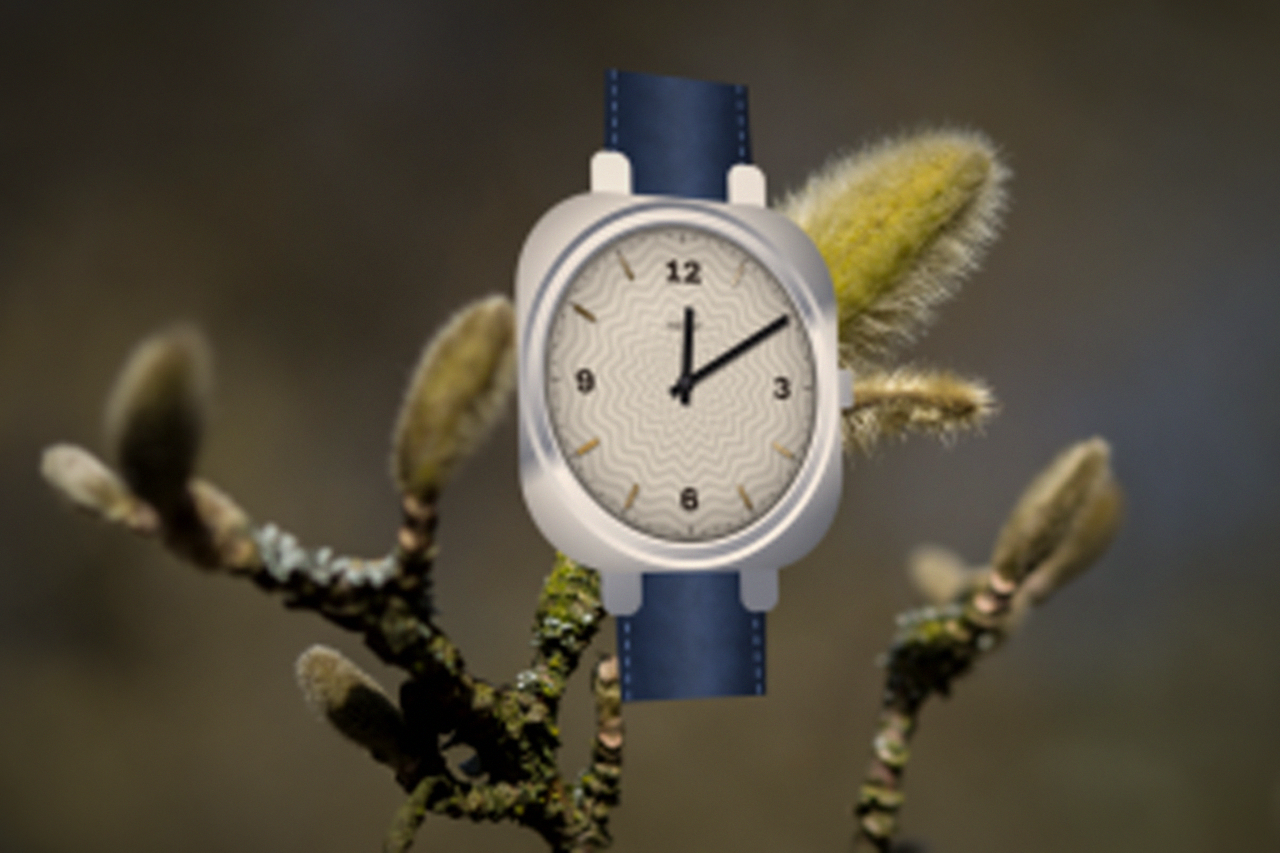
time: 12:10
